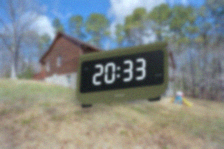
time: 20:33
